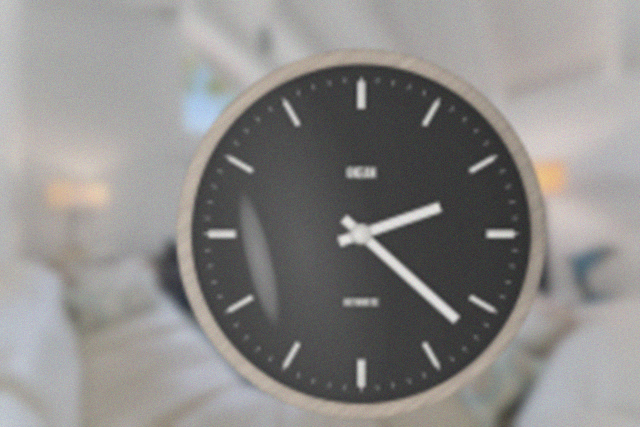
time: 2:22
